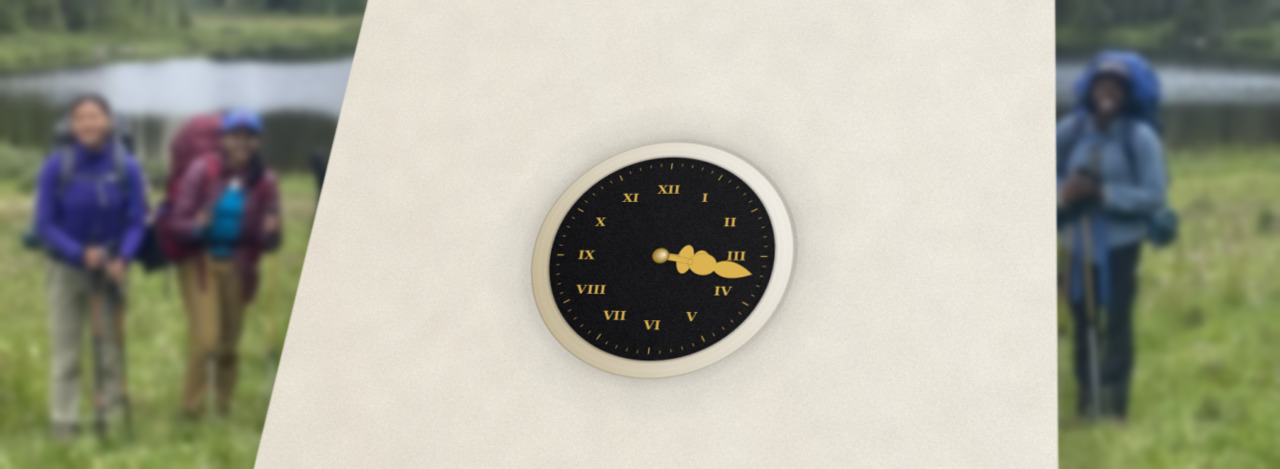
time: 3:17
